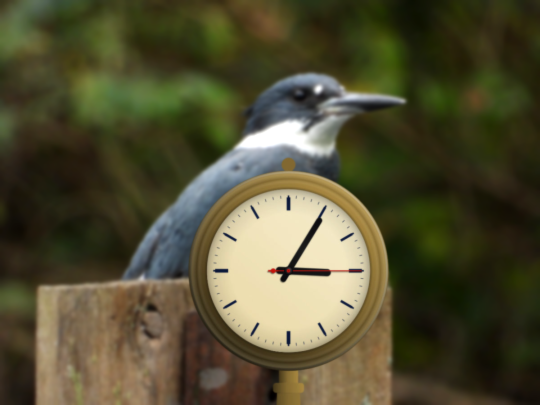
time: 3:05:15
